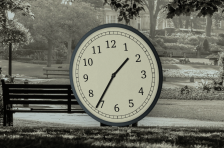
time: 1:36
